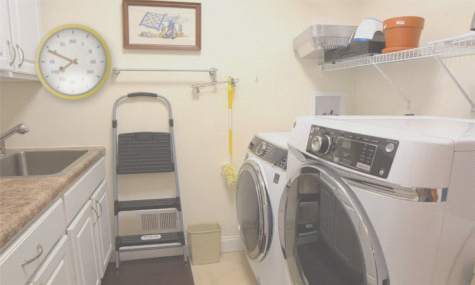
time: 7:49
